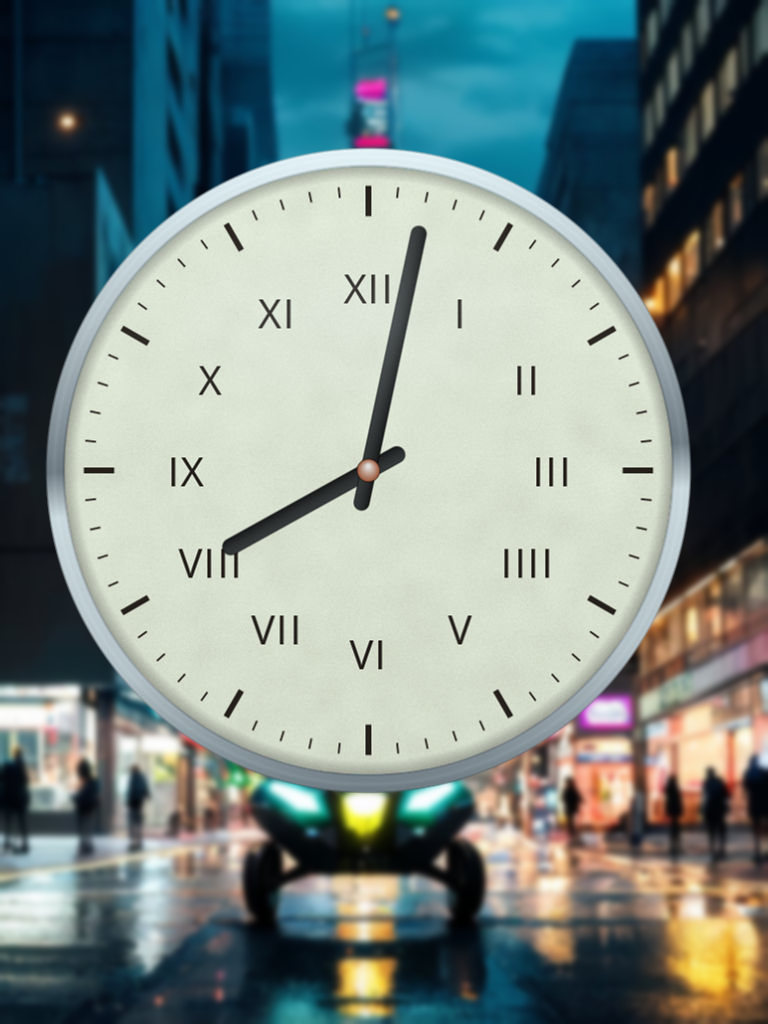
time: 8:02
